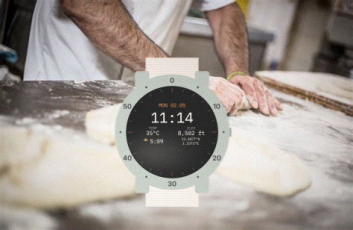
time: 11:14
